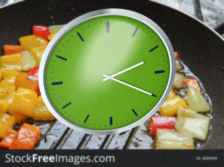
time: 2:20
